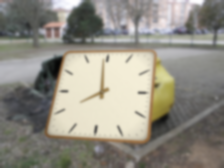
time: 7:59
